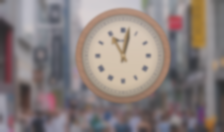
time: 11:02
